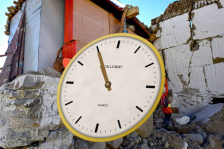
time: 10:55
